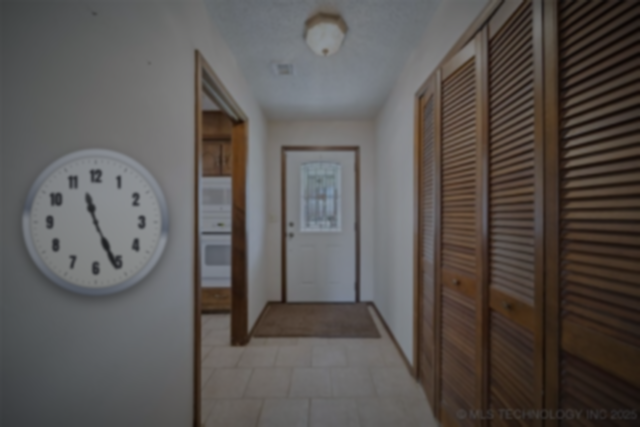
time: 11:26
